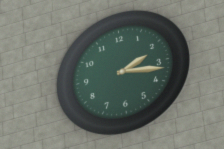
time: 2:17
